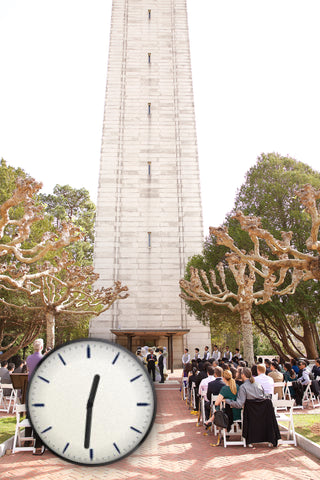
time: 12:31
